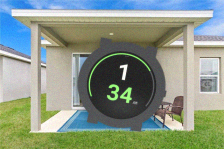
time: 1:34
